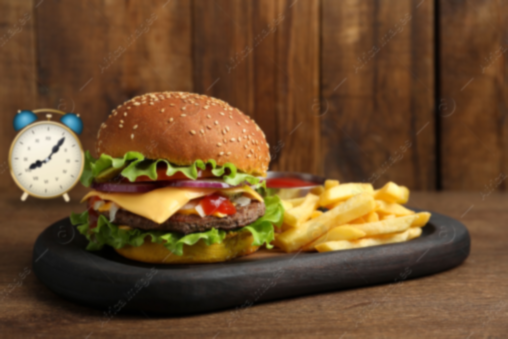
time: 8:06
